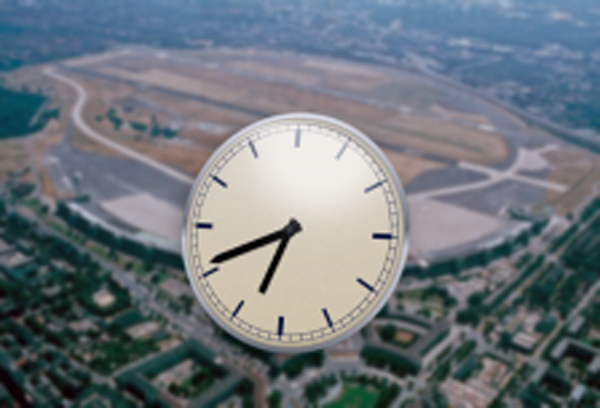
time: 6:41
